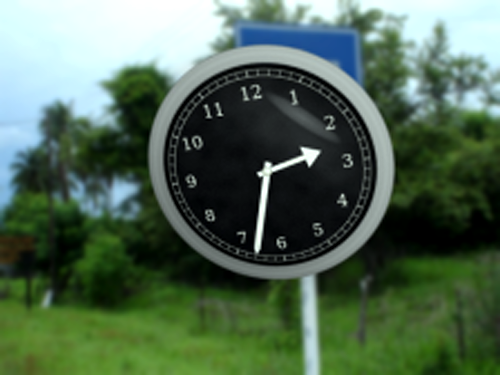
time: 2:33
